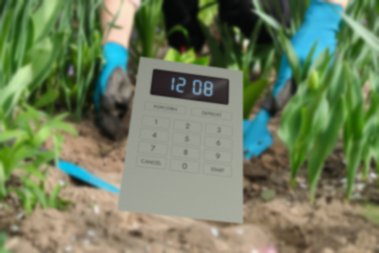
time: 12:08
